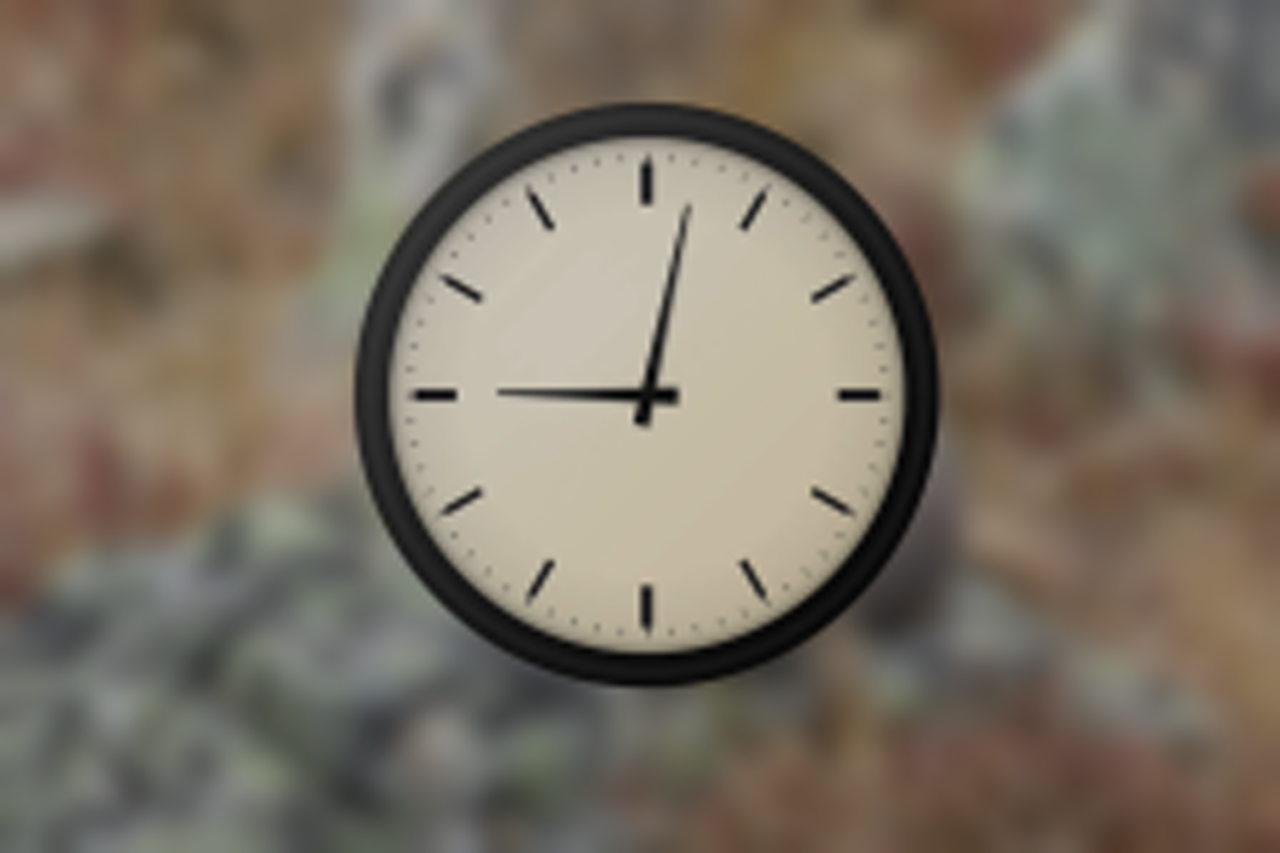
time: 9:02
